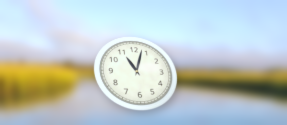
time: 11:03
